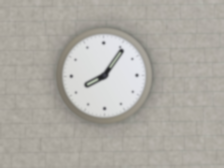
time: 8:06
